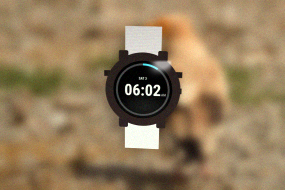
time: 6:02
